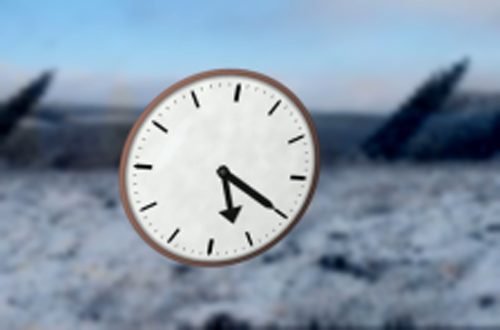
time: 5:20
